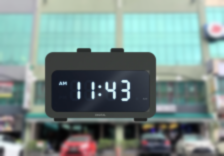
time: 11:43
